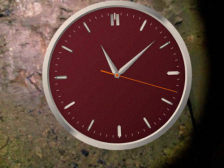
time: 11:08:18
